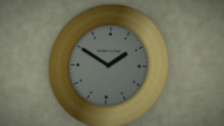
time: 1:50
